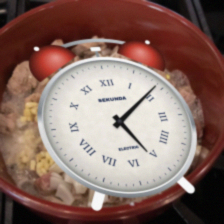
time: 5:09
